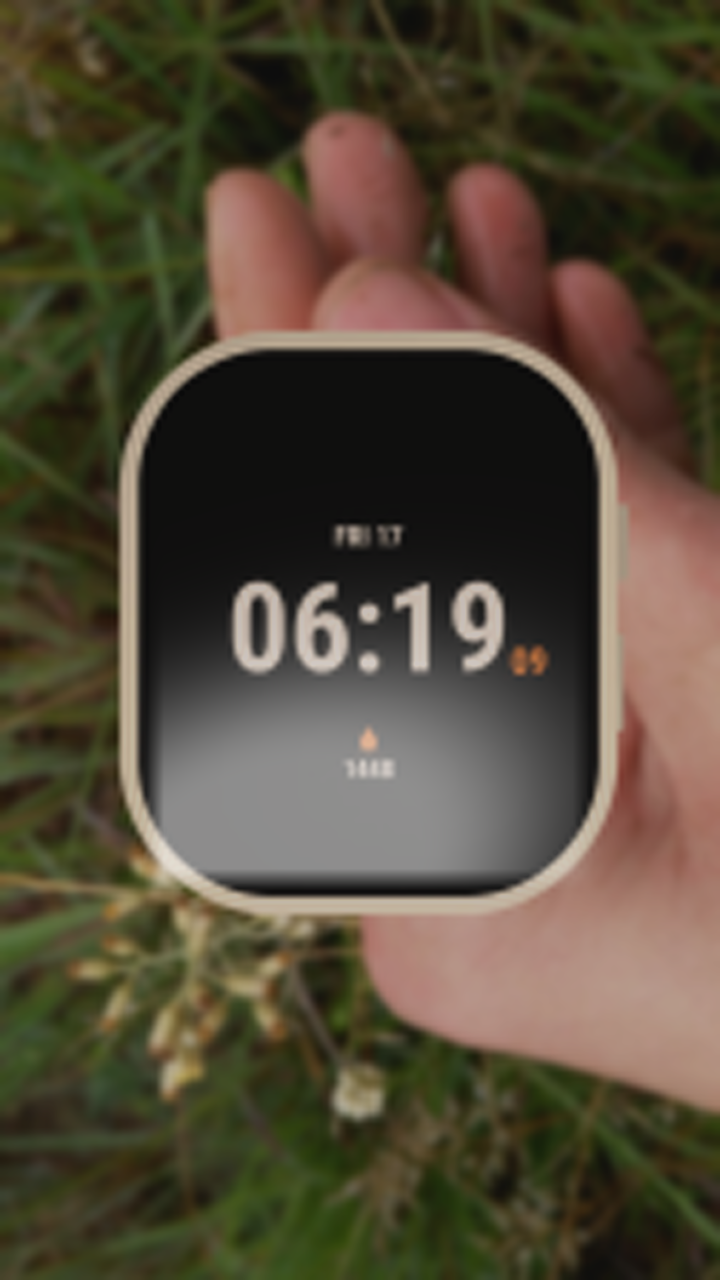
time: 6:19
